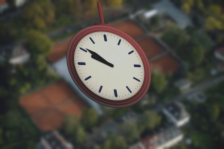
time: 9:51
